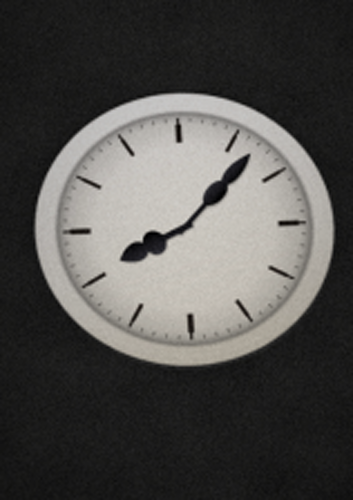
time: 8:07
